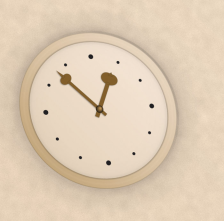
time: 12:53
